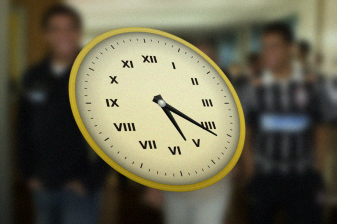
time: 5:21
